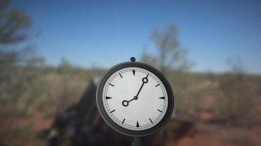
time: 8:05
